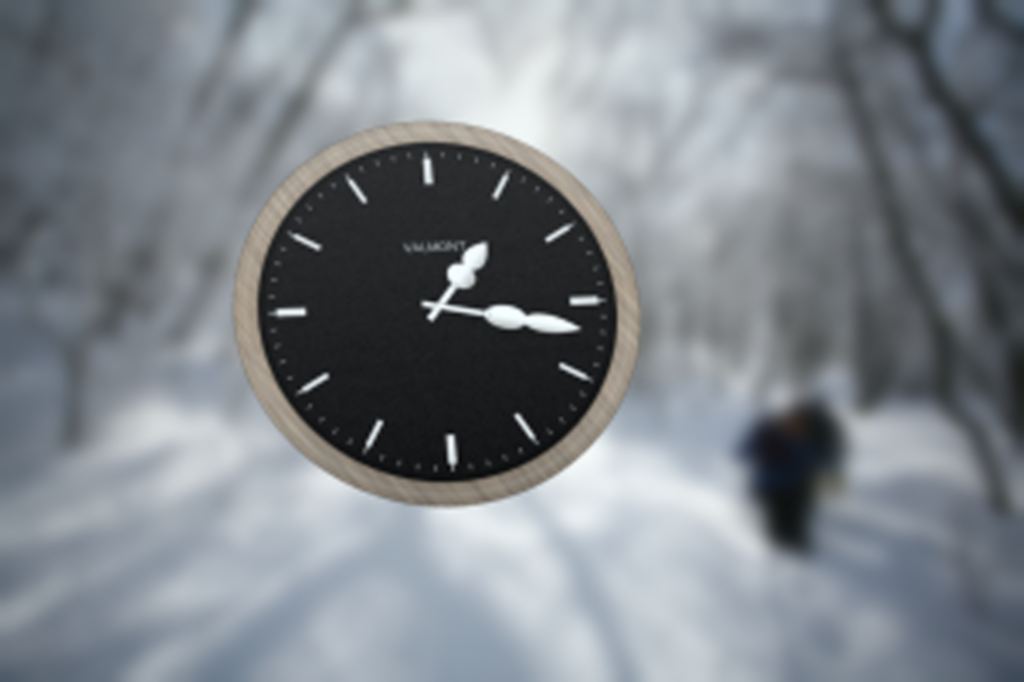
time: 1:17
